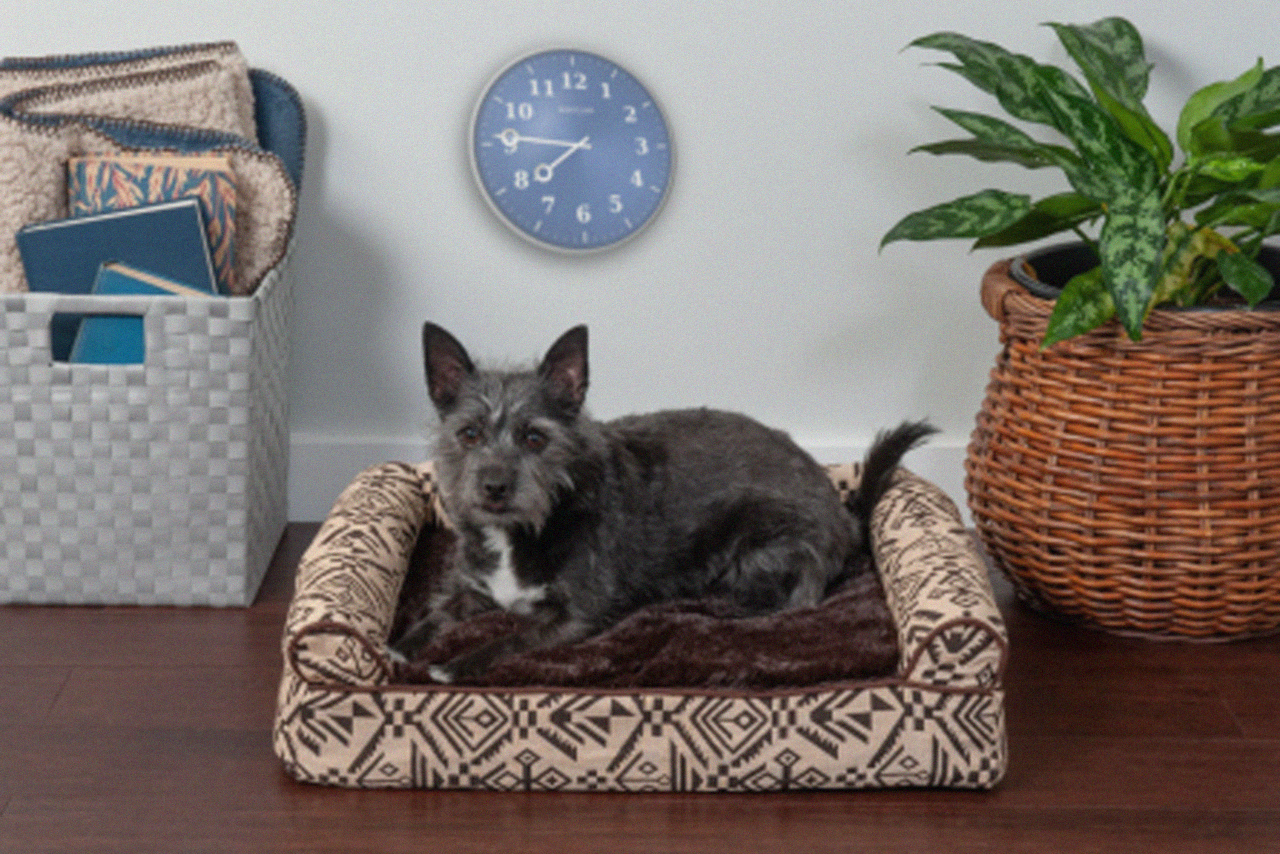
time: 7:46
